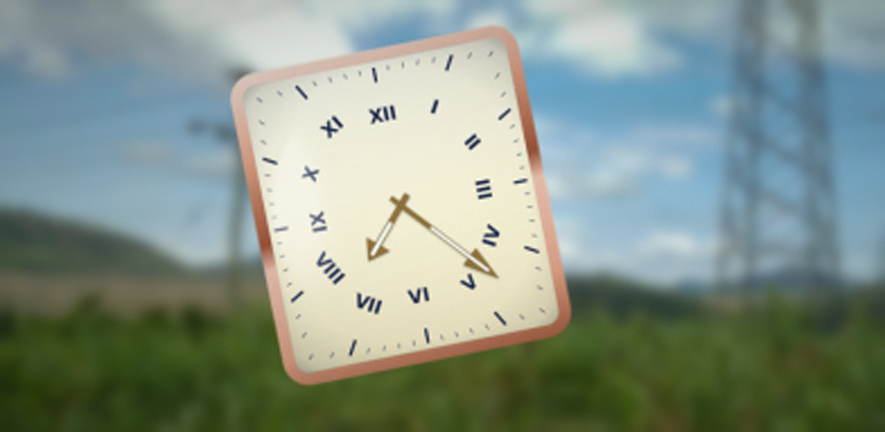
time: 7:23
